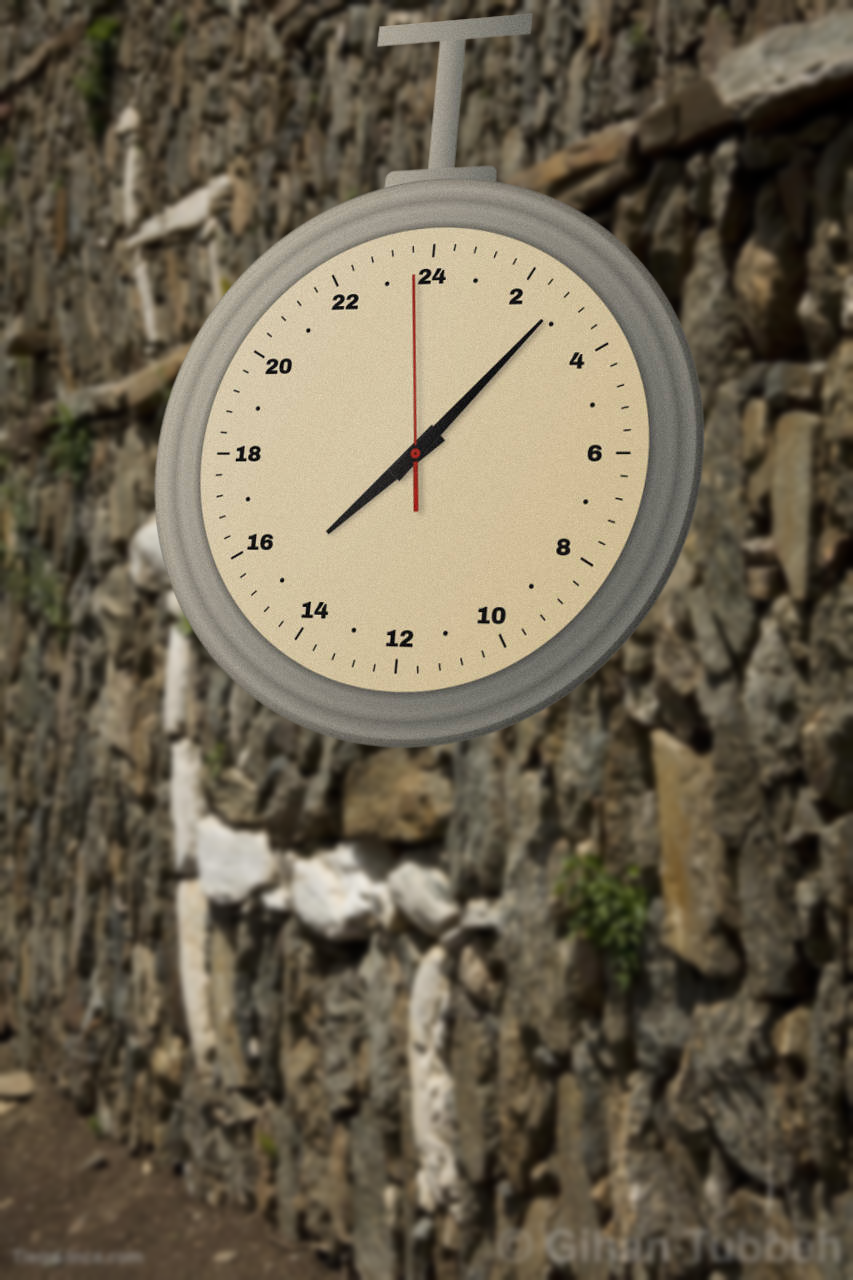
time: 15:06:59
